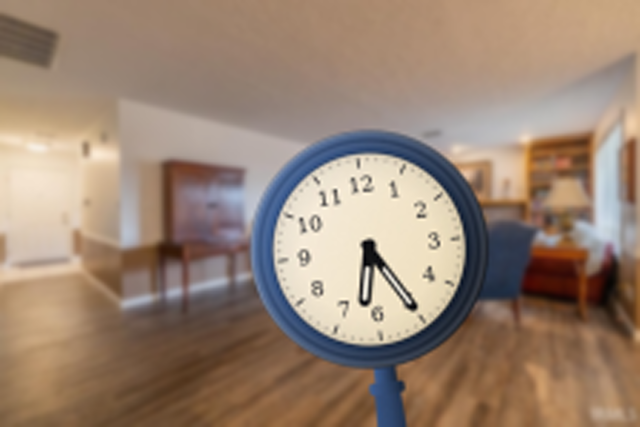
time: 6:25
